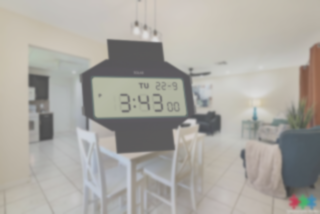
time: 3:43
